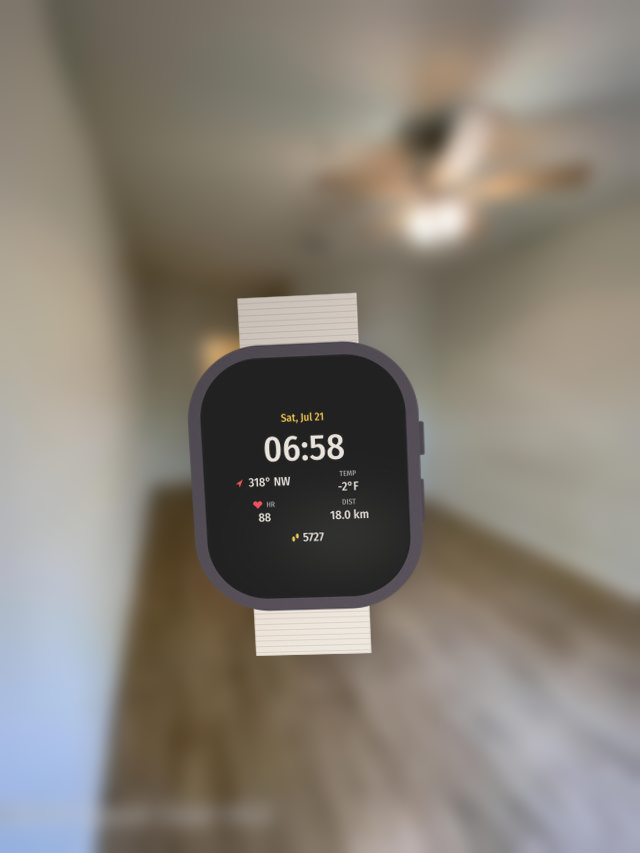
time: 6:58
